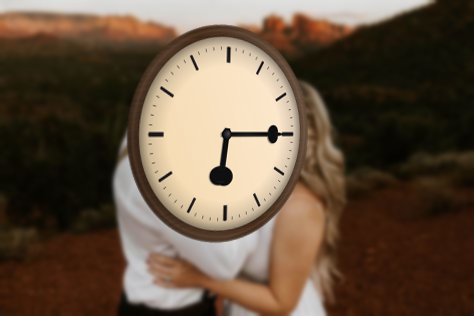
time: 6:15
